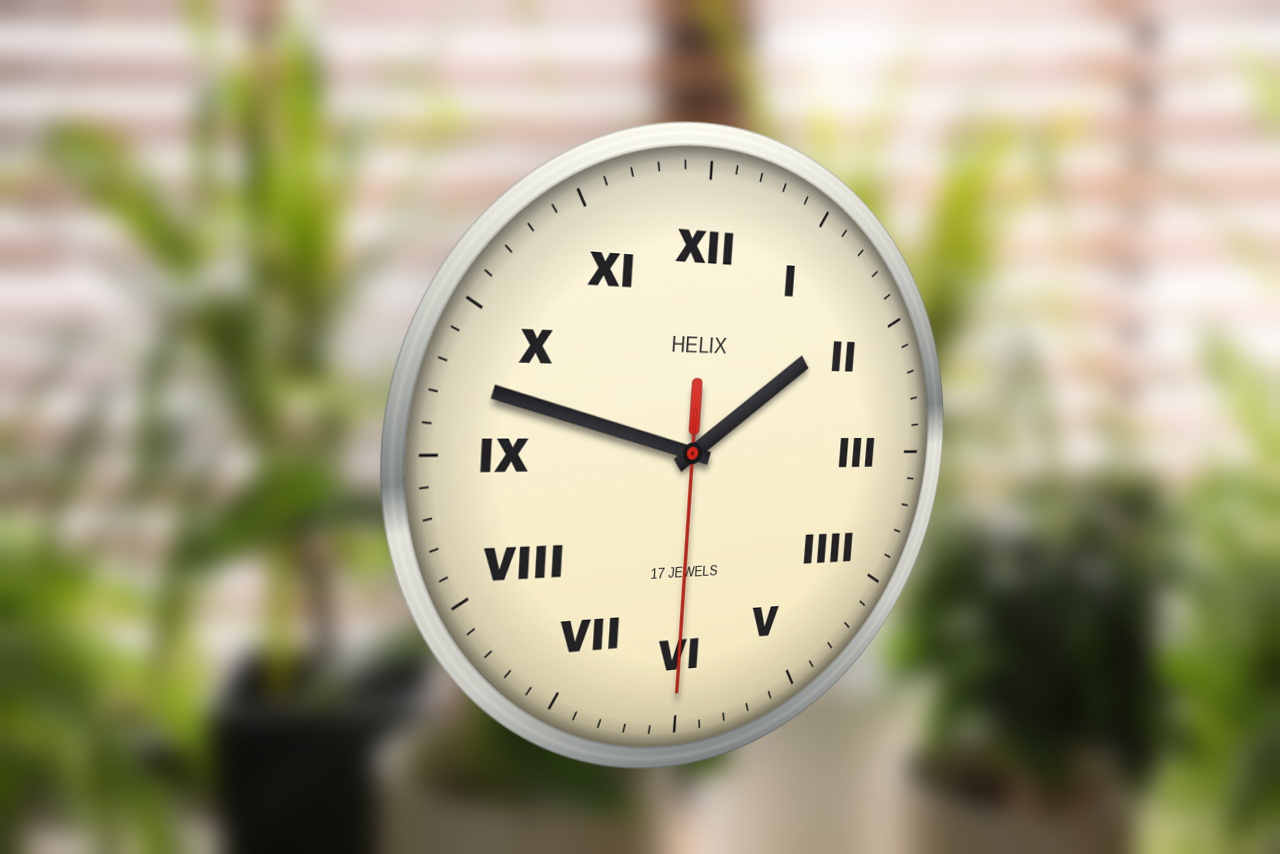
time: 1:47:30
